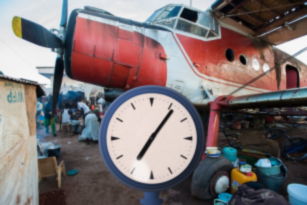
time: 7:06
